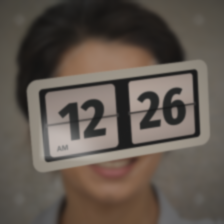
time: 12:26
